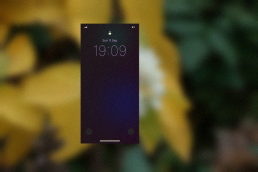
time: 19:09
